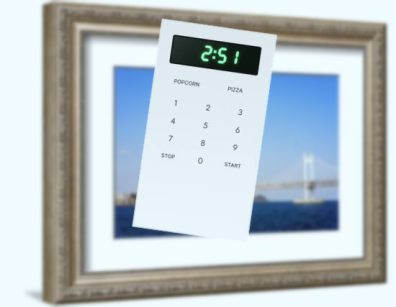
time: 2:51
